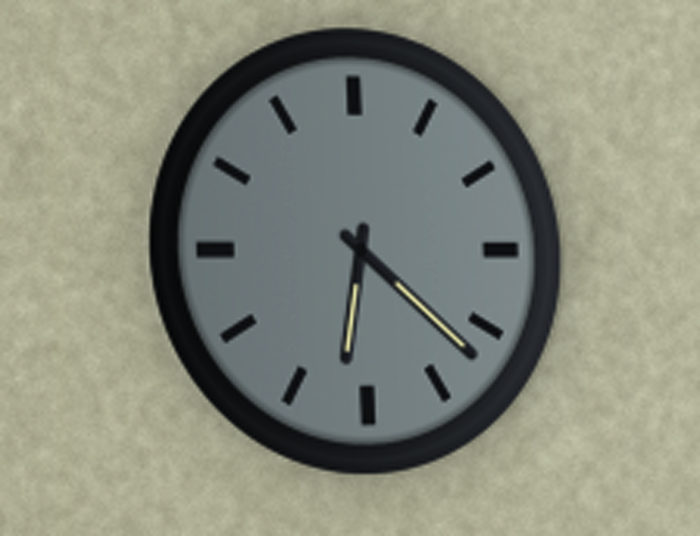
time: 6:22
